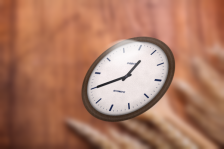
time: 12:40
